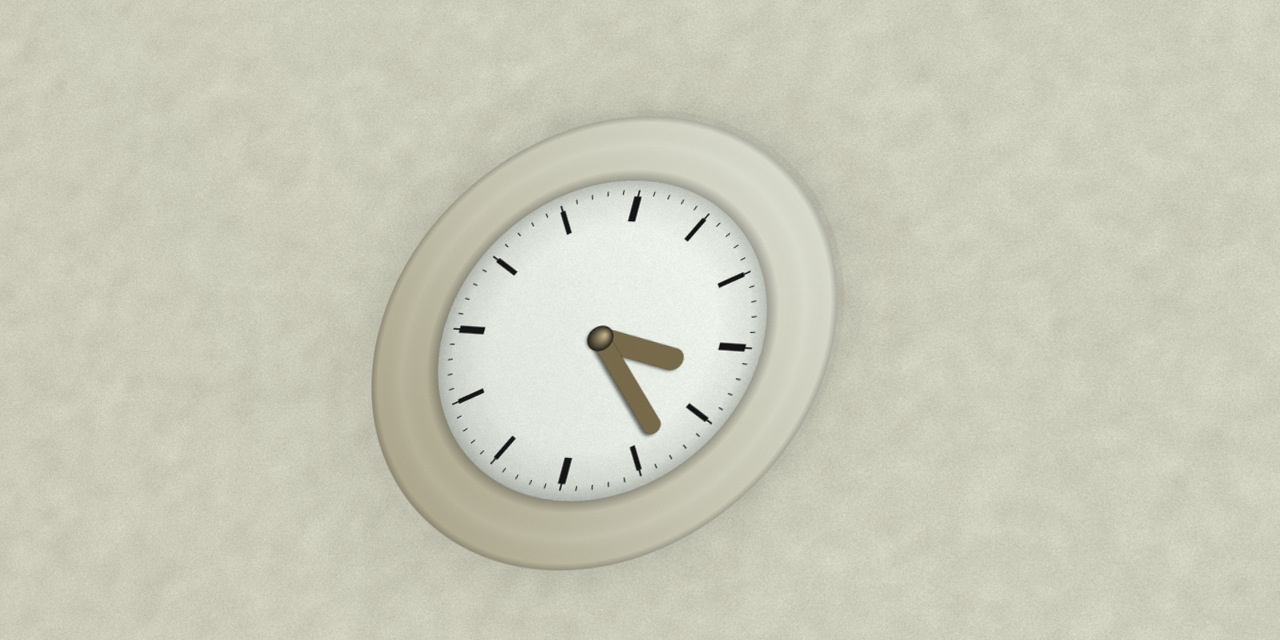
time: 3:23
